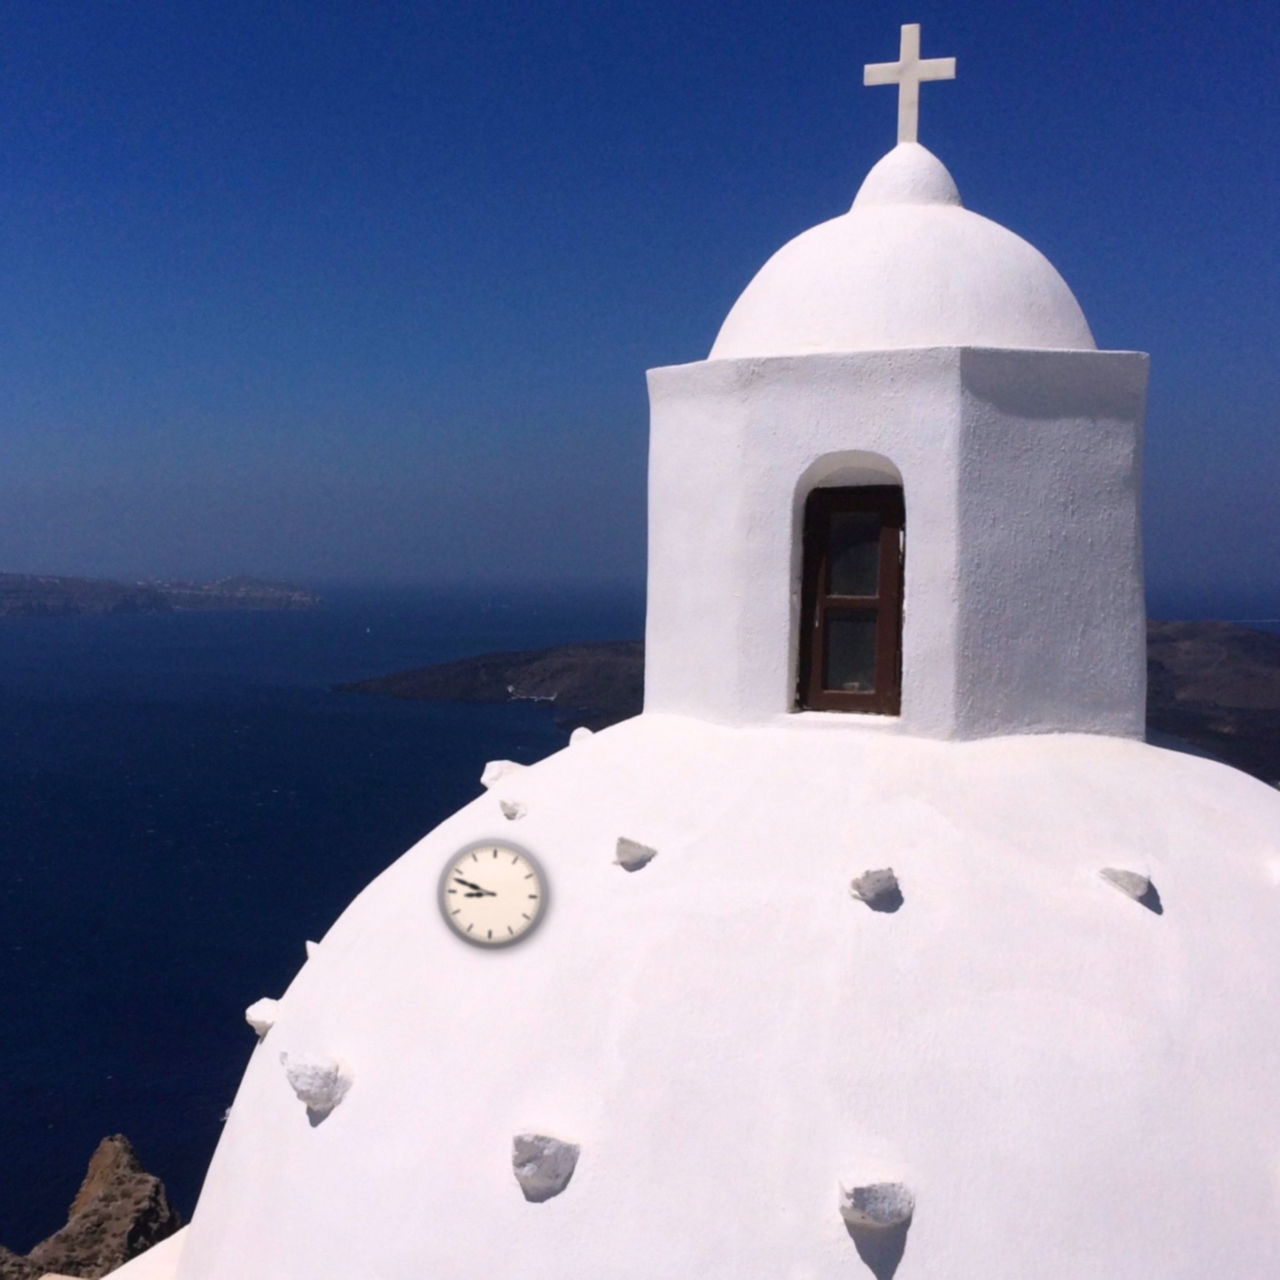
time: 8:48
